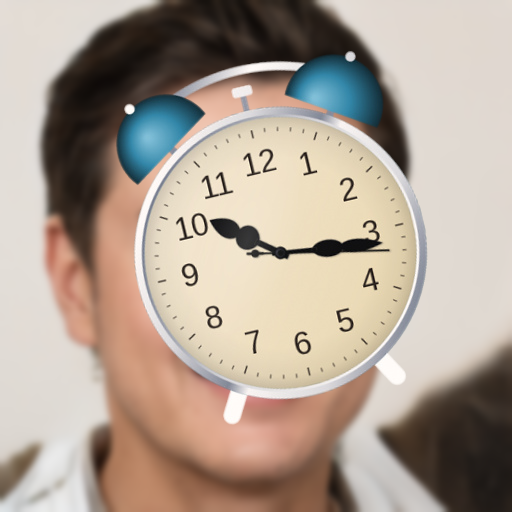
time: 10:16:17
